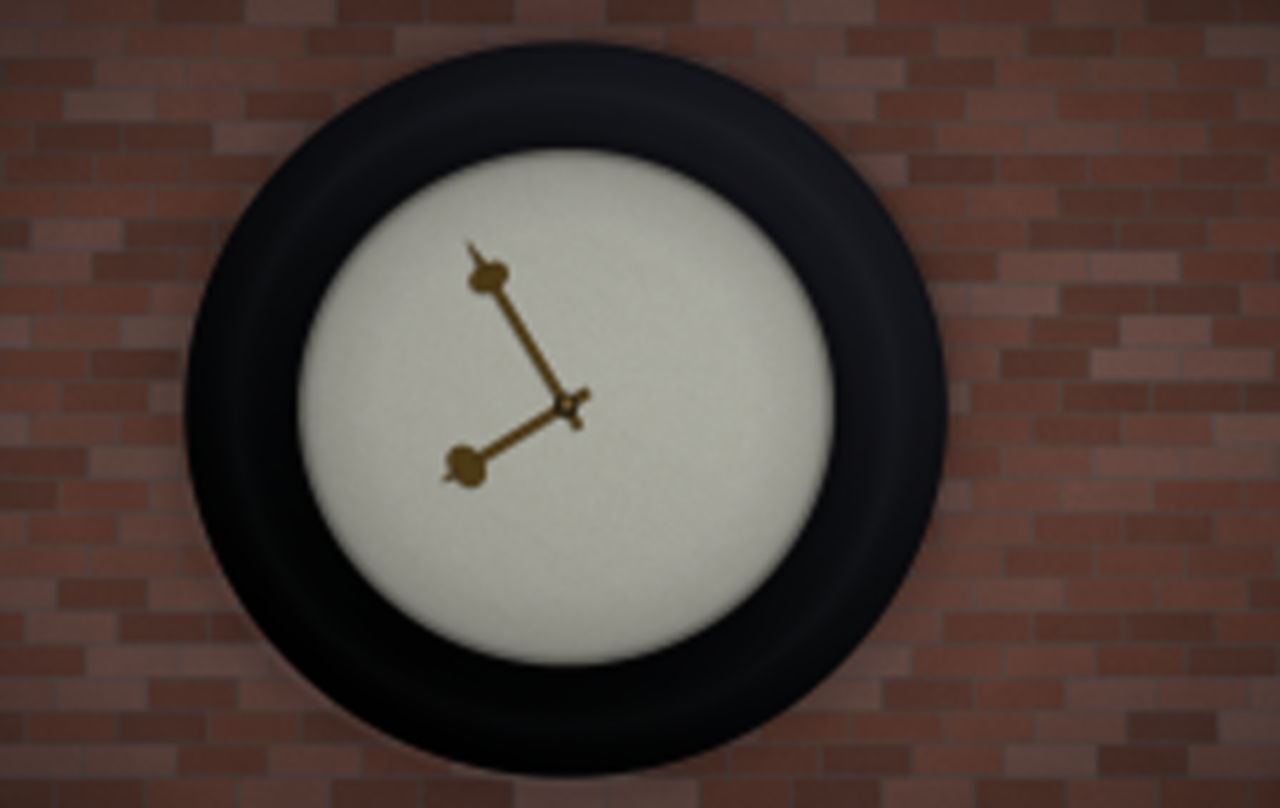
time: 7:55
